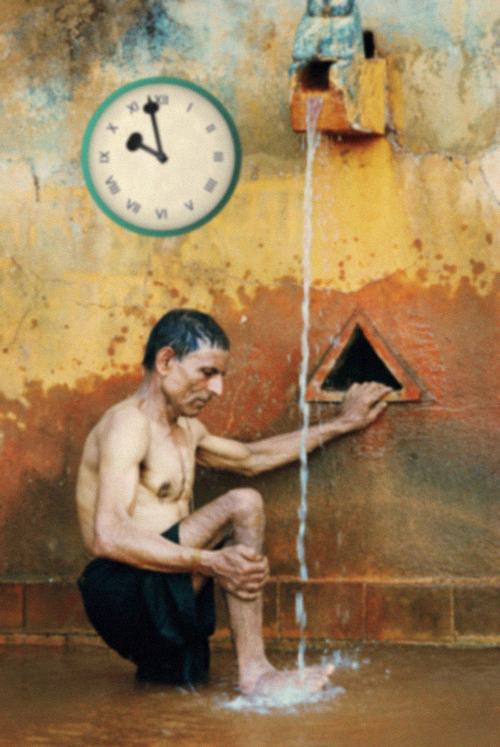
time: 9:58
